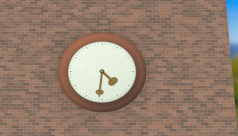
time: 4:31
